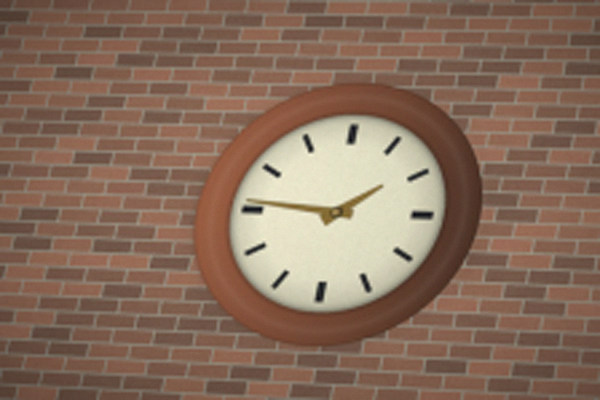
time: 1:46
